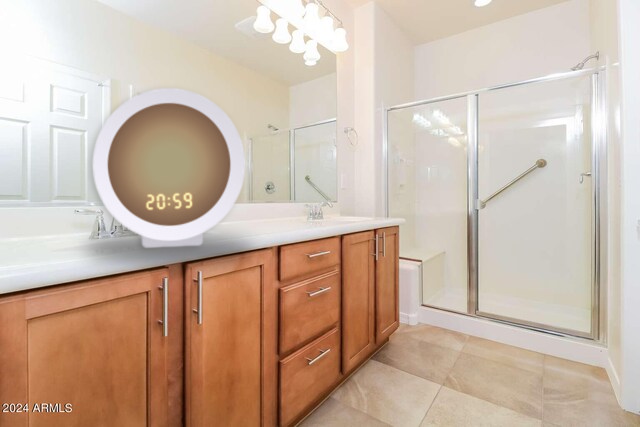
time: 20:59
